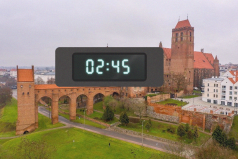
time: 2:45
